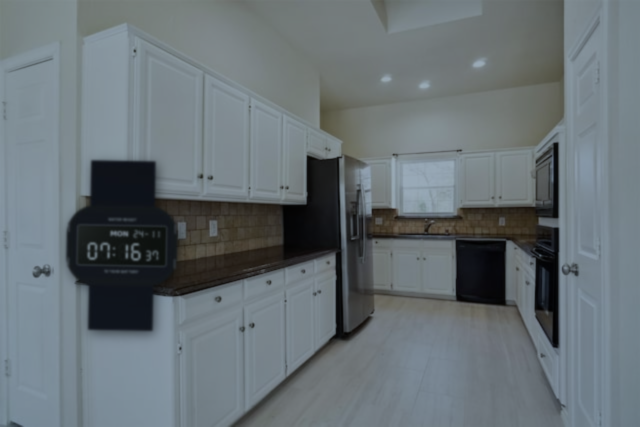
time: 7:16
